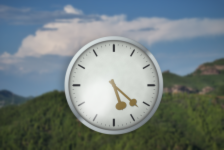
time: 5:22
